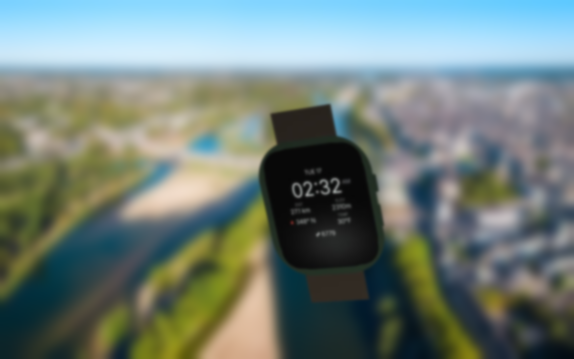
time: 2:32
